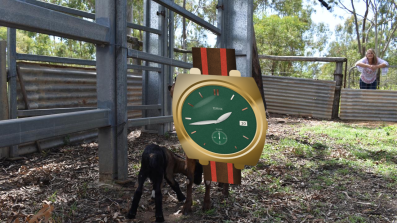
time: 1:43
